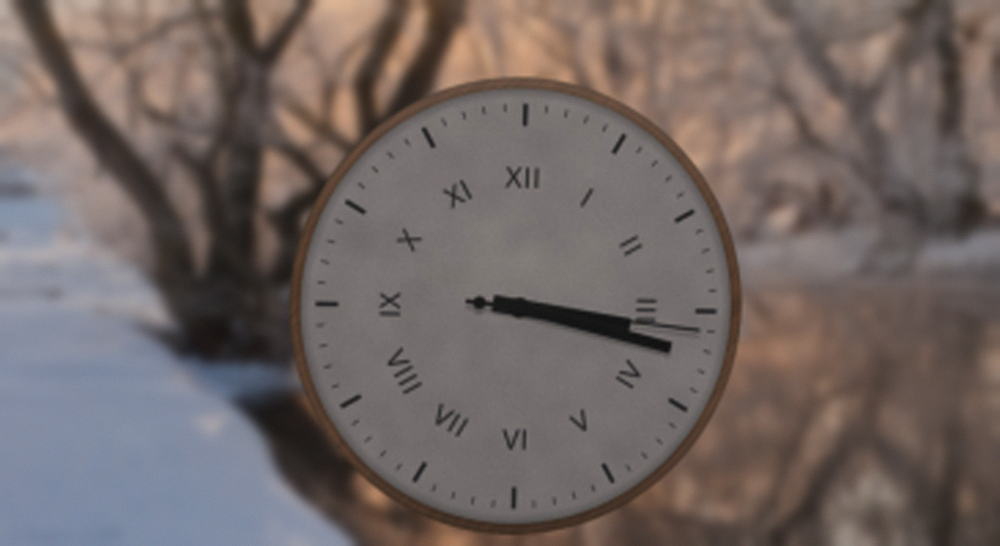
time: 3:17:16
